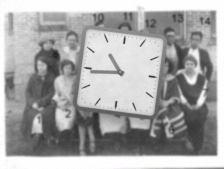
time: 10:44
